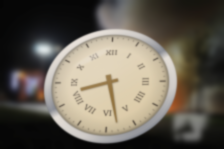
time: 8:28
